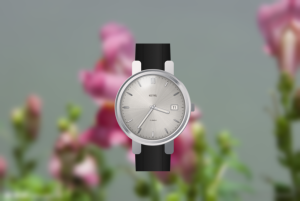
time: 3:36
